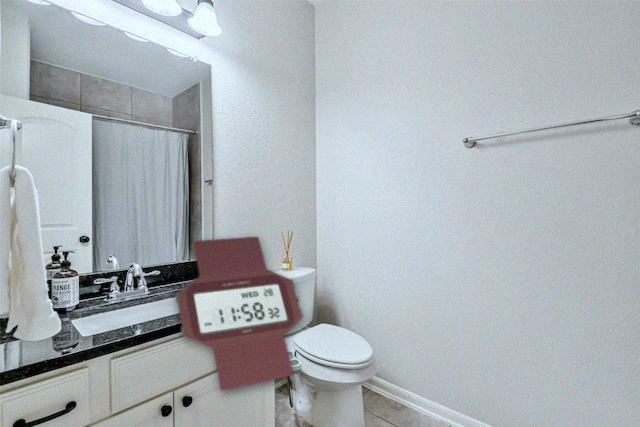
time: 11:58:32
